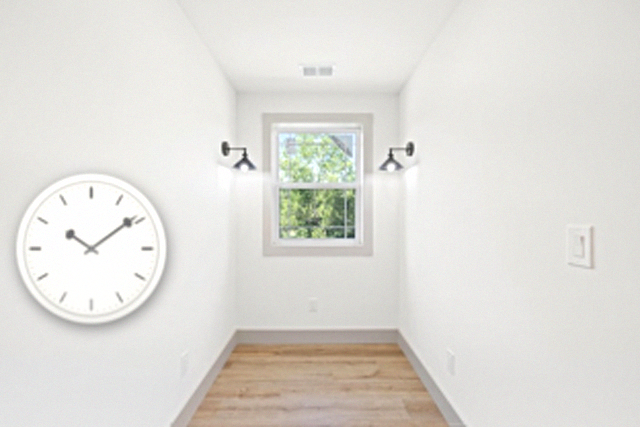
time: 10:09
